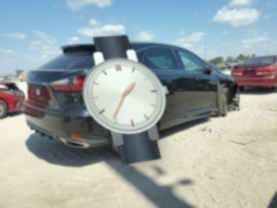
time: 1:36
